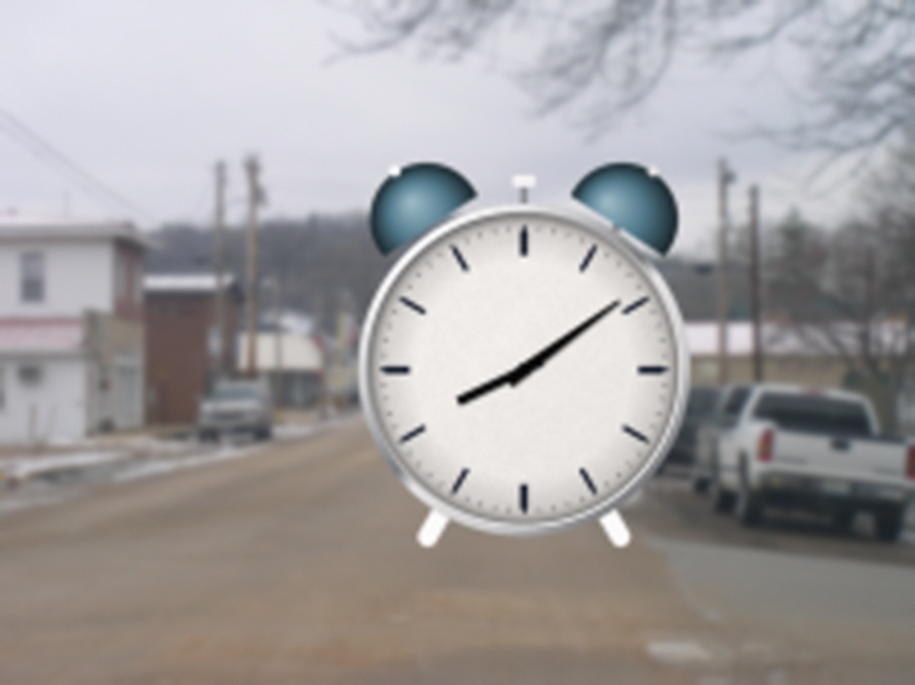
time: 8:09
